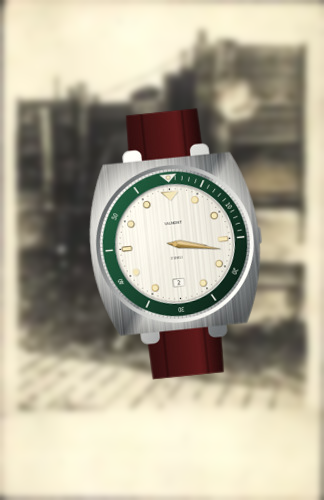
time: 3:17
